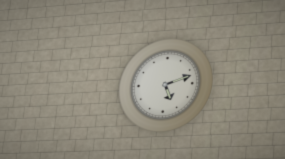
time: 5:12
